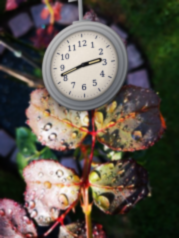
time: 2:42
